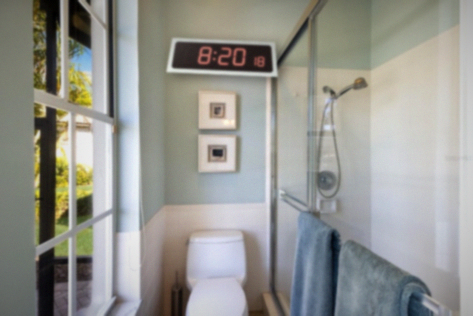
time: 8:20
